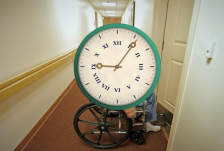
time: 9:06
